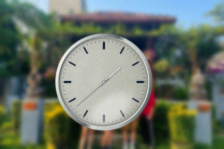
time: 1:38
